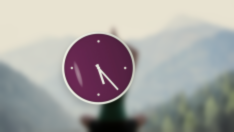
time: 5:23
